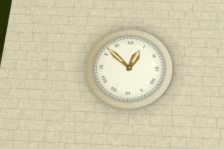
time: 12:52
